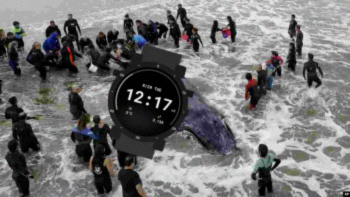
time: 12:17
